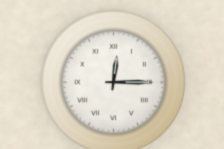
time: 12:15
